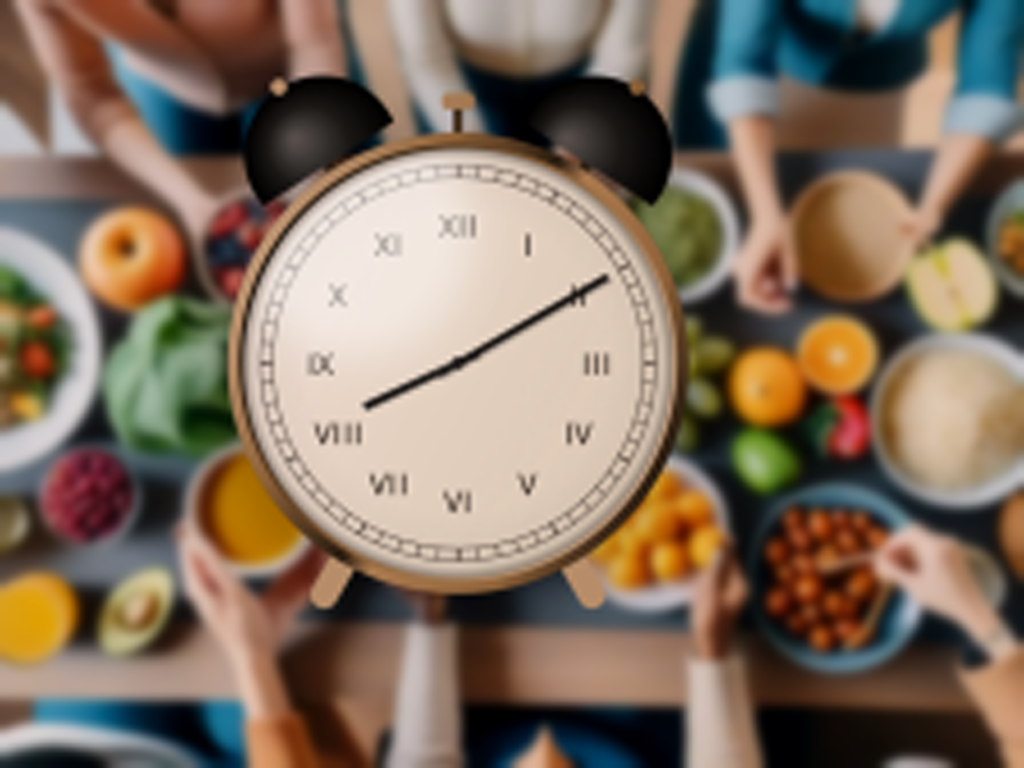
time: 8:10
